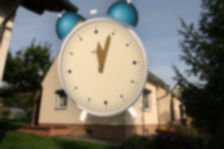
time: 12:04
